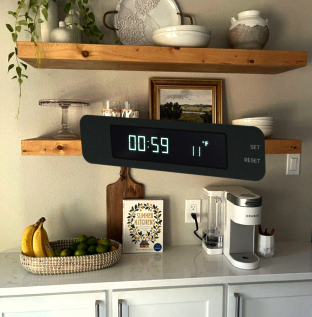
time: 0:59
